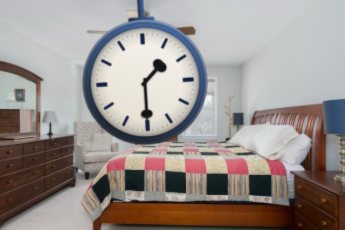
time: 1:30
